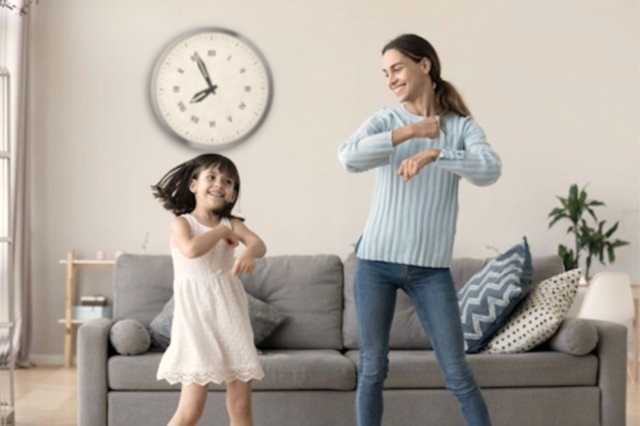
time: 7:56
